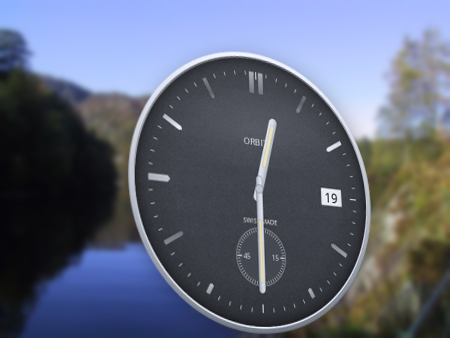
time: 12:30
